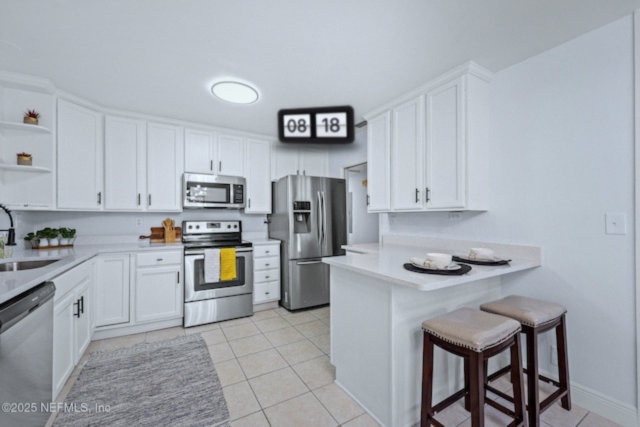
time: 8:18
